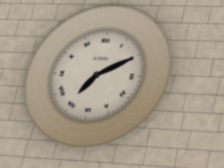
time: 7:10
